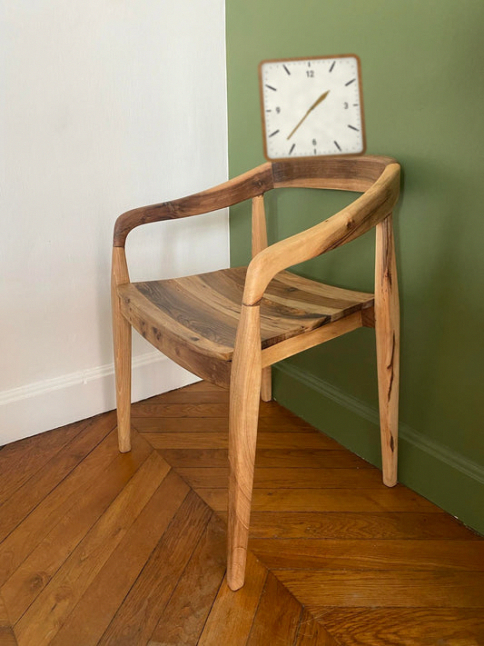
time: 1:37
